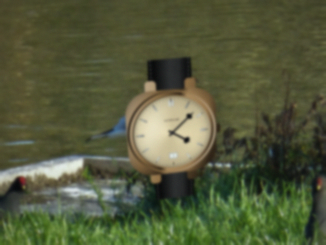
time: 4:08
